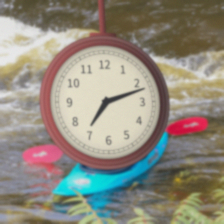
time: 7:12
